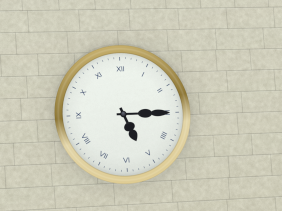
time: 5:15
